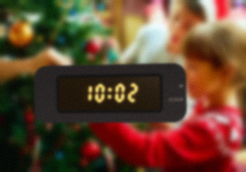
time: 10:02
